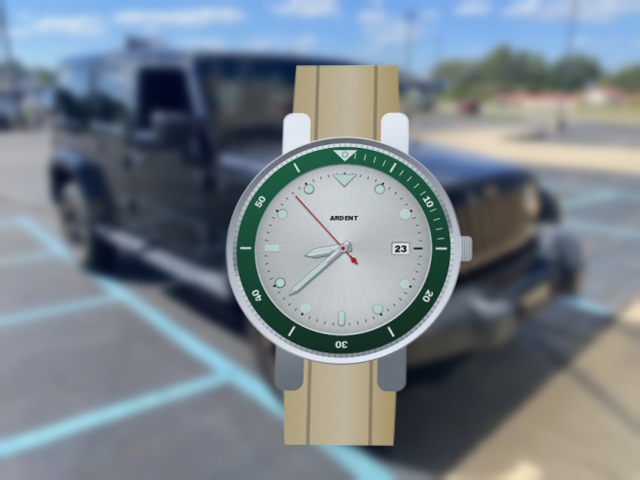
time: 8:37:53
